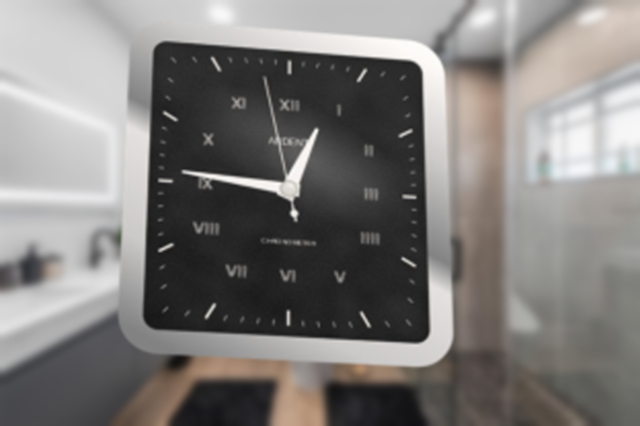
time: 12:45:58
